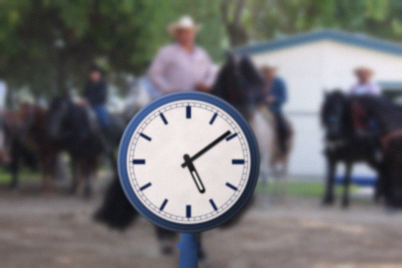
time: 5:09
